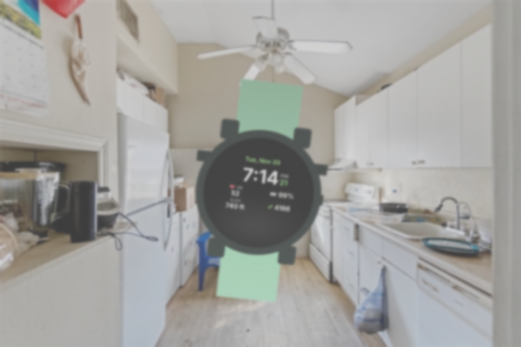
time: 7:14
